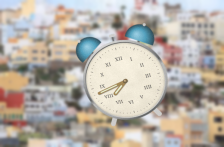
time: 7:43
